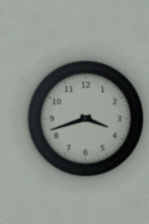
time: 3:42
